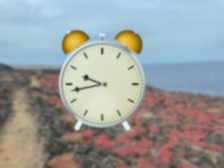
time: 9:43
